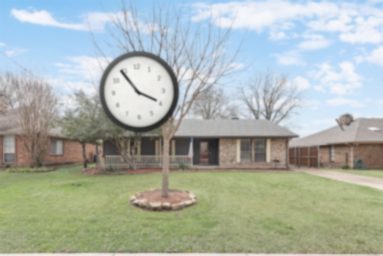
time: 3:54
